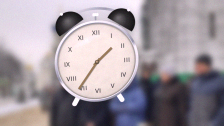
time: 1:36
